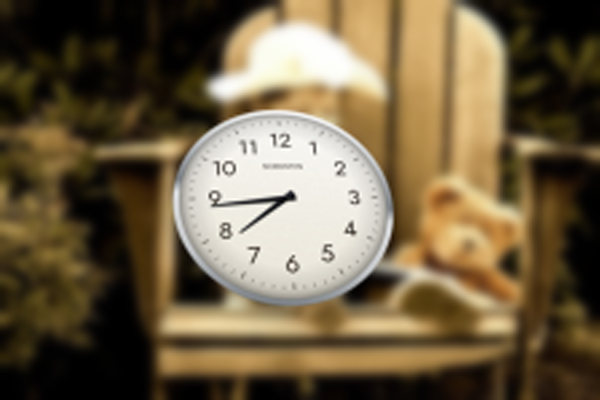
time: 7:44
